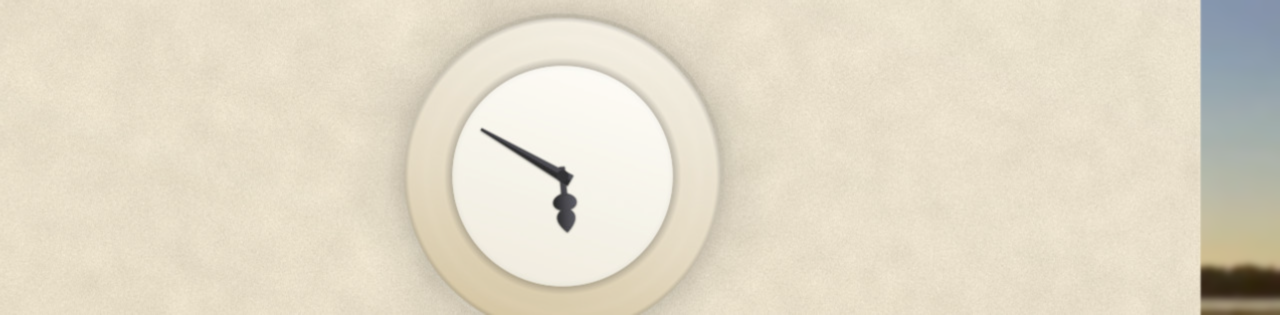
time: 5:50
